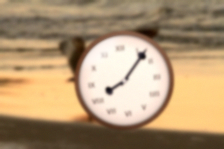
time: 8:07
